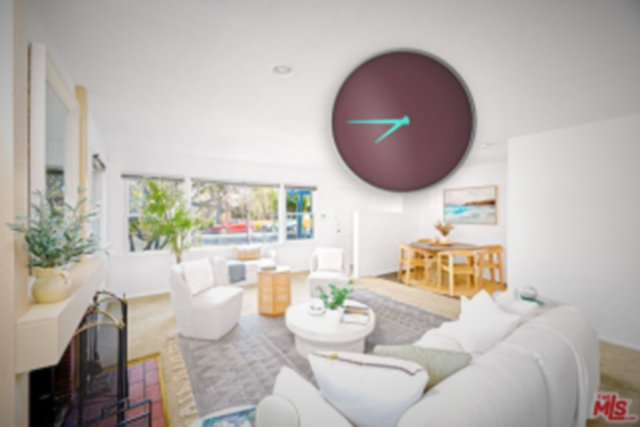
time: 7:45
